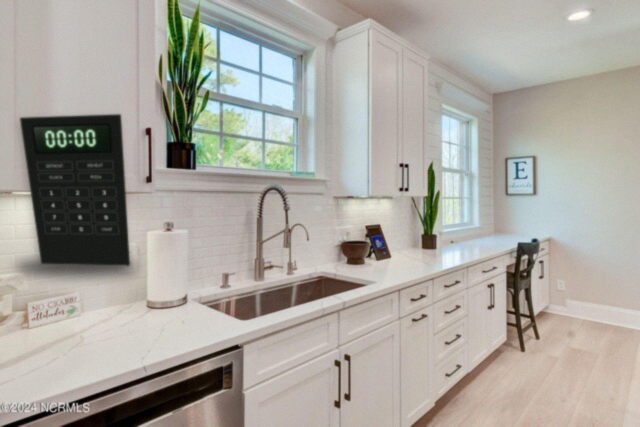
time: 0:00
